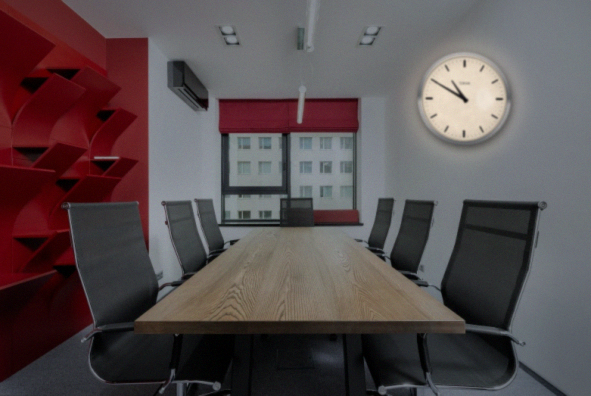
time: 10:50
